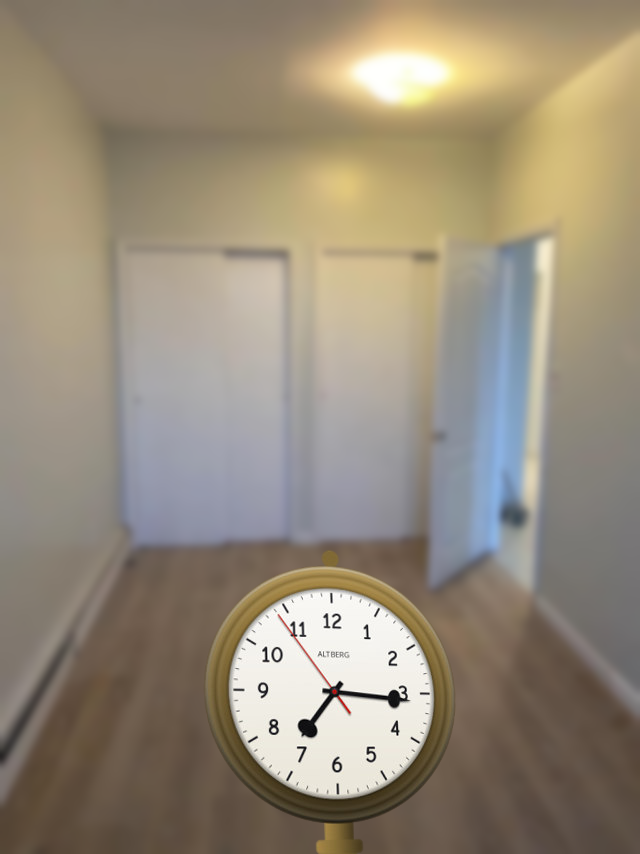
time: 7:15:54
